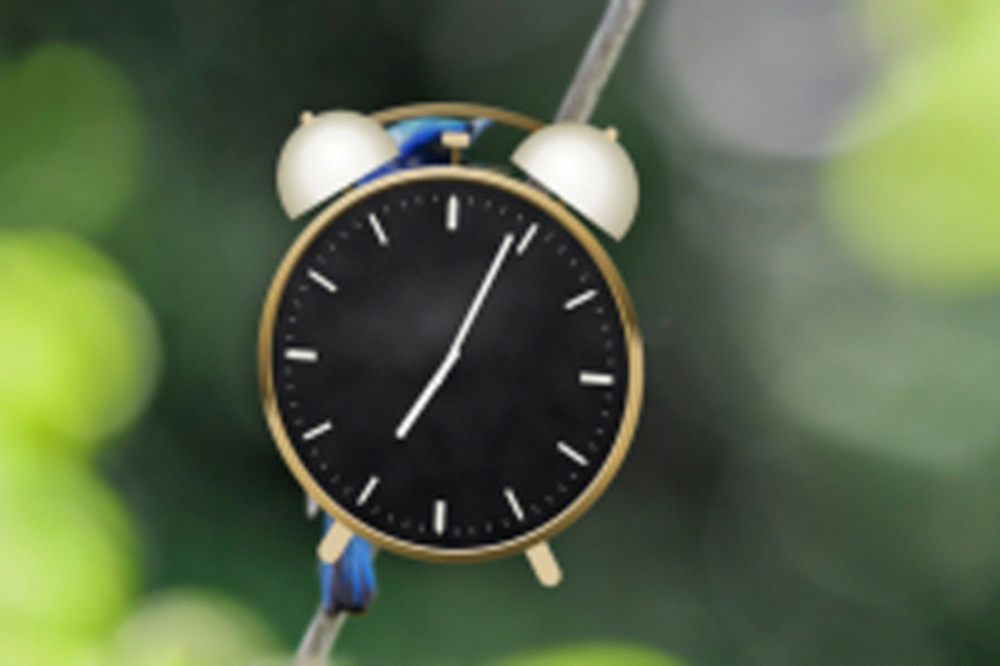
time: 7:04
